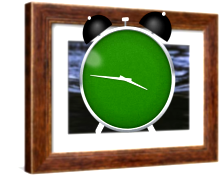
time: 3:46
